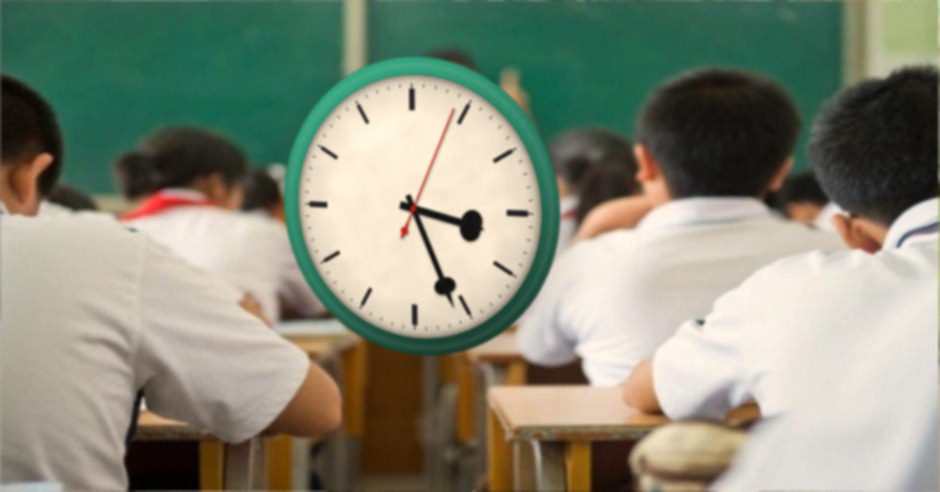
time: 3:26:04
